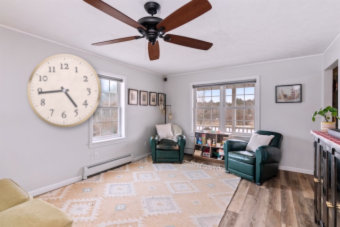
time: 4:44
